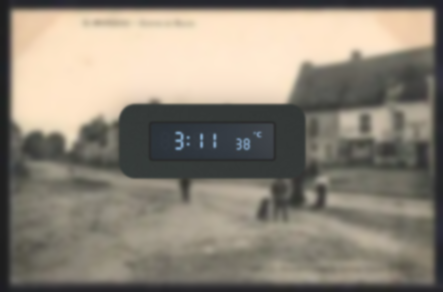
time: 3:11
